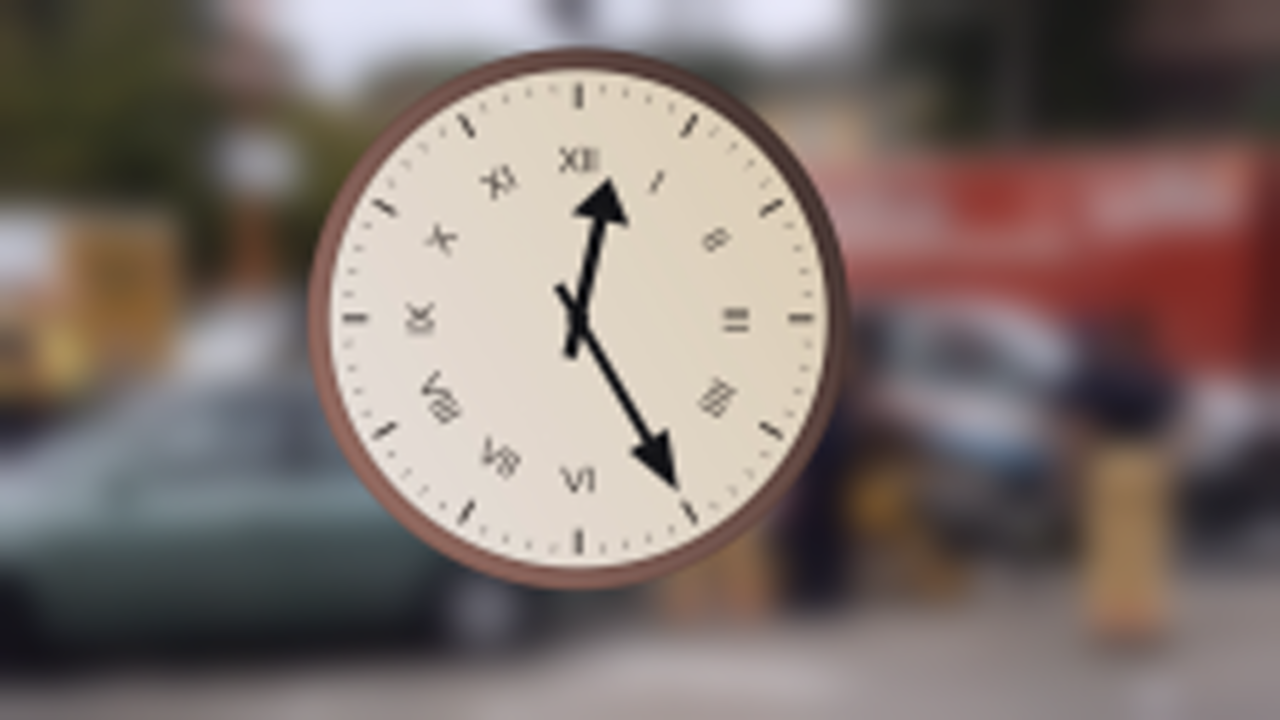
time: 12:25
